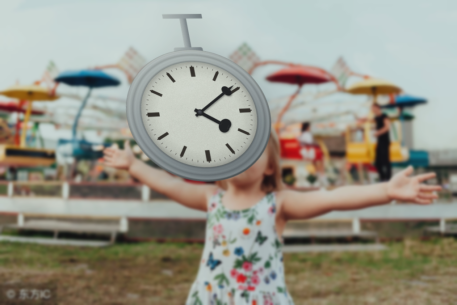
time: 4:09
